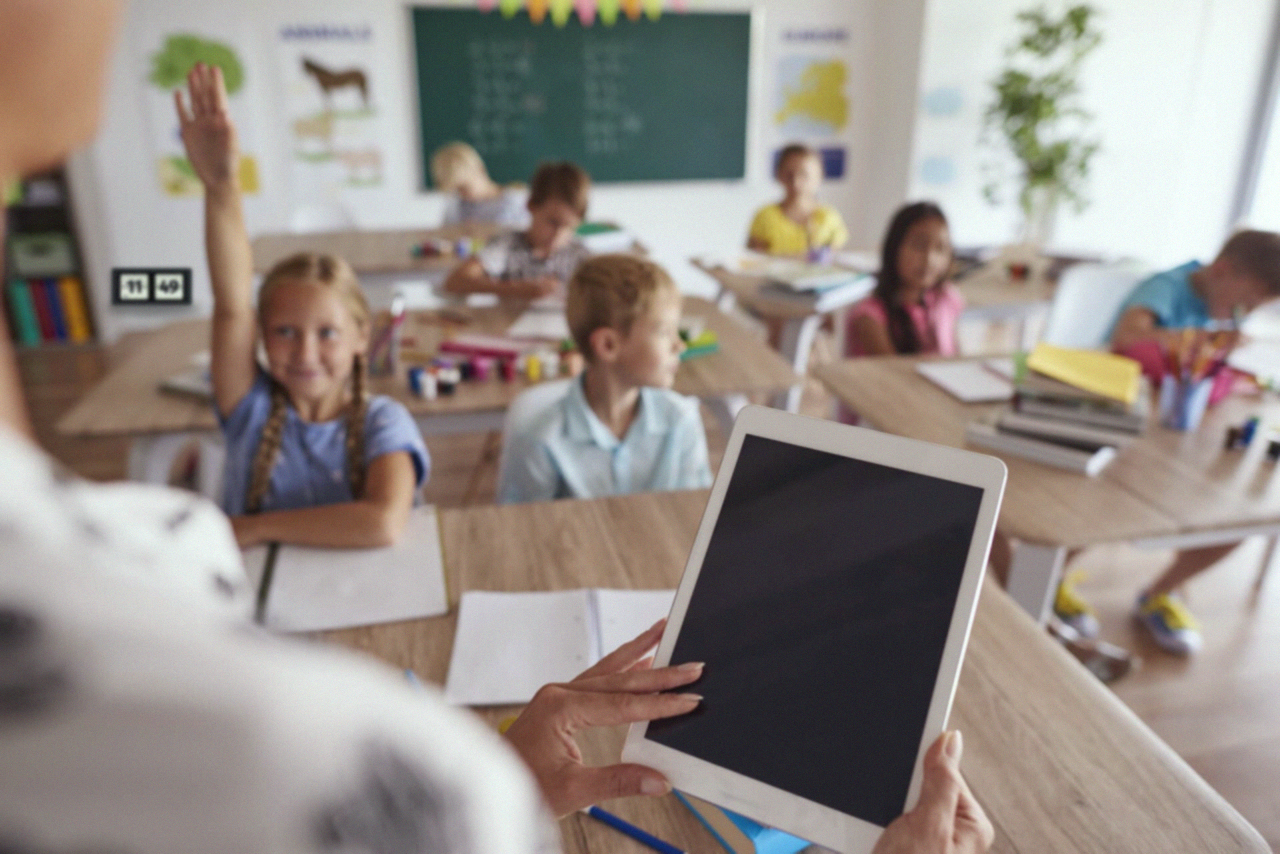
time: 11:49
